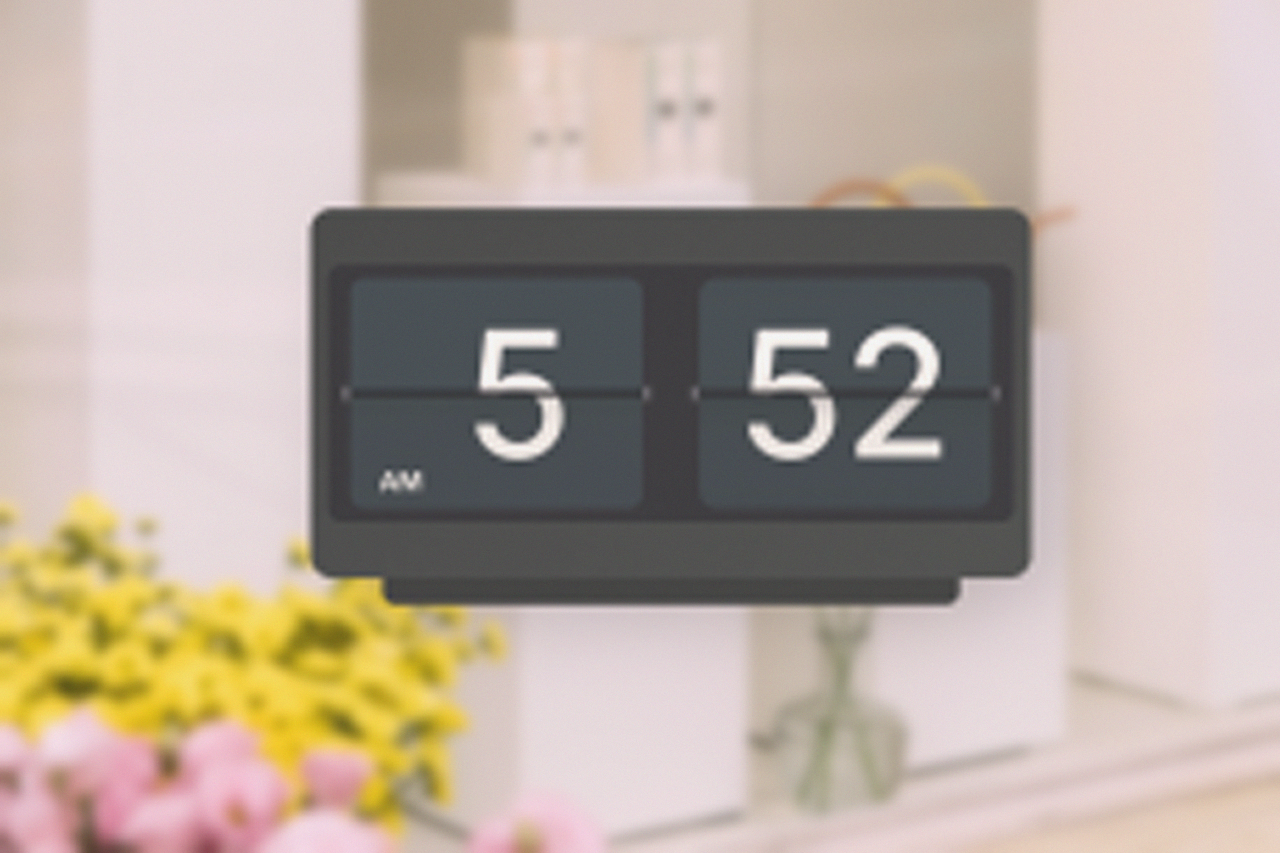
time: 5:52
